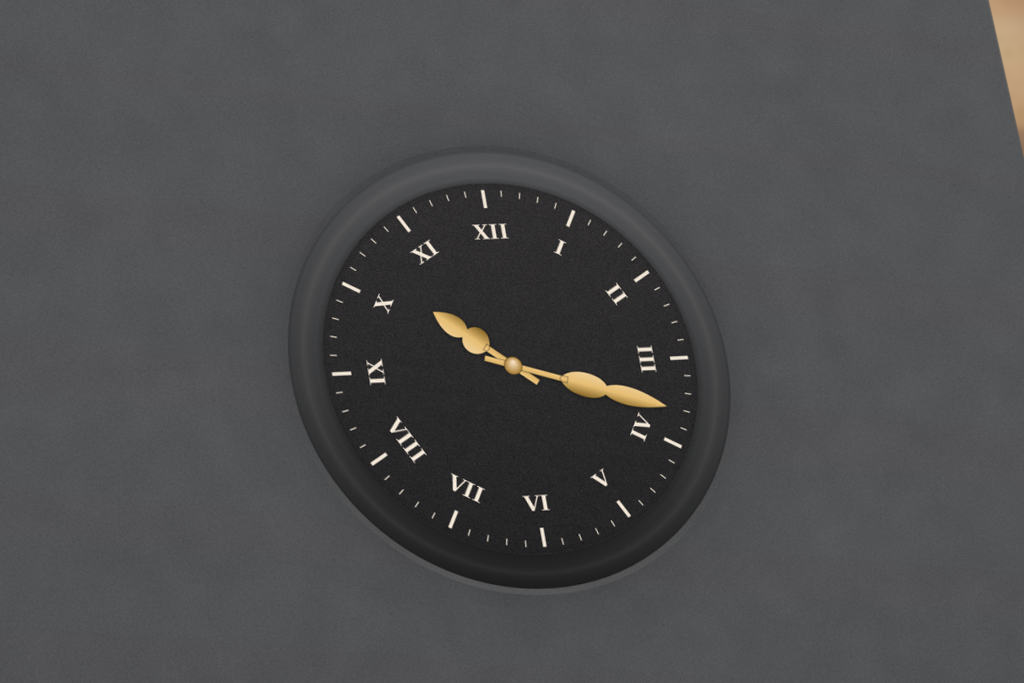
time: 10:18
